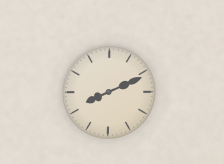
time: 8:11
